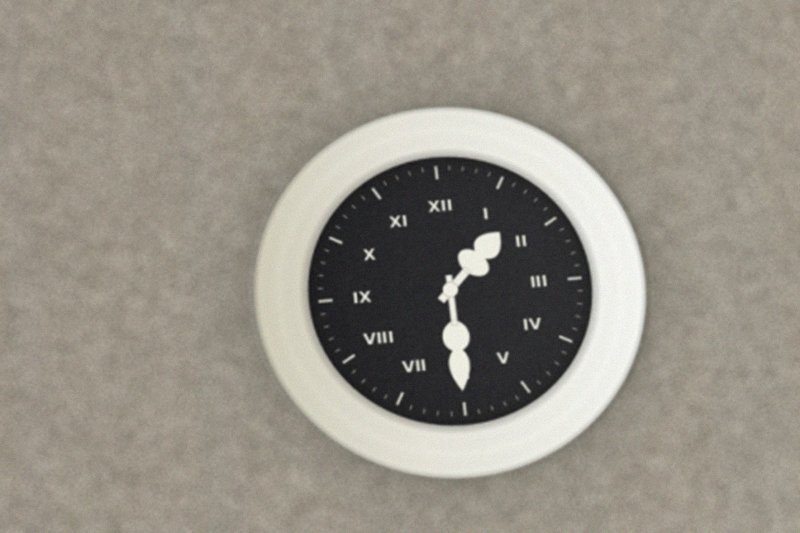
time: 1:30
